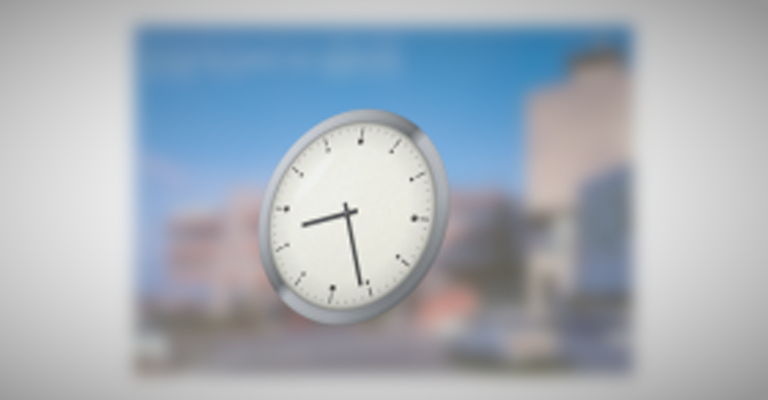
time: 8:26
